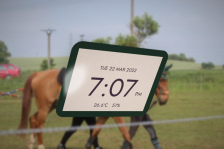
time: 7:07
